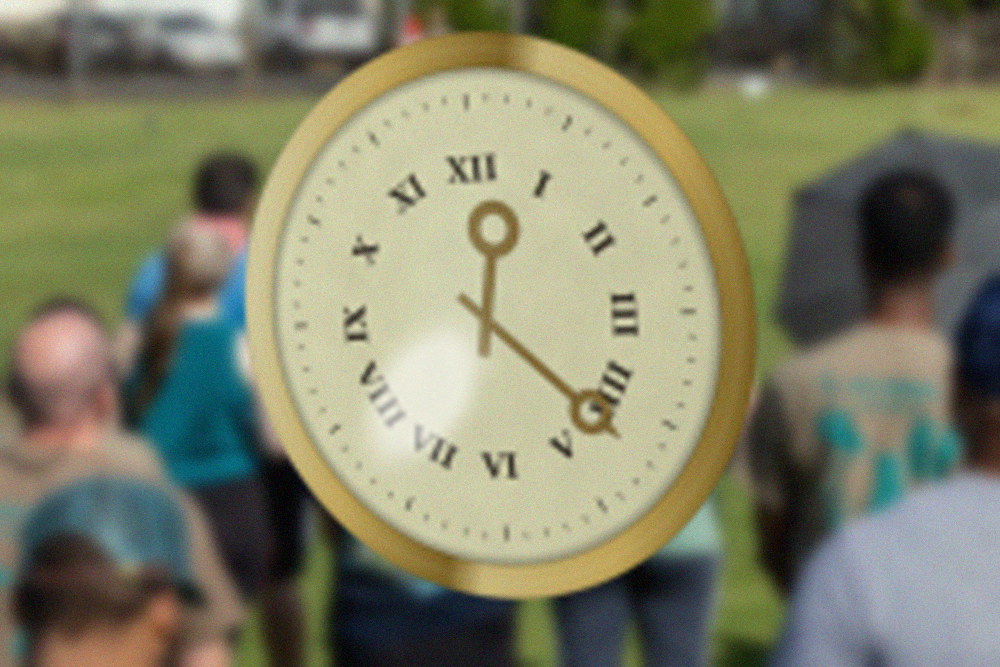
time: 12:22
